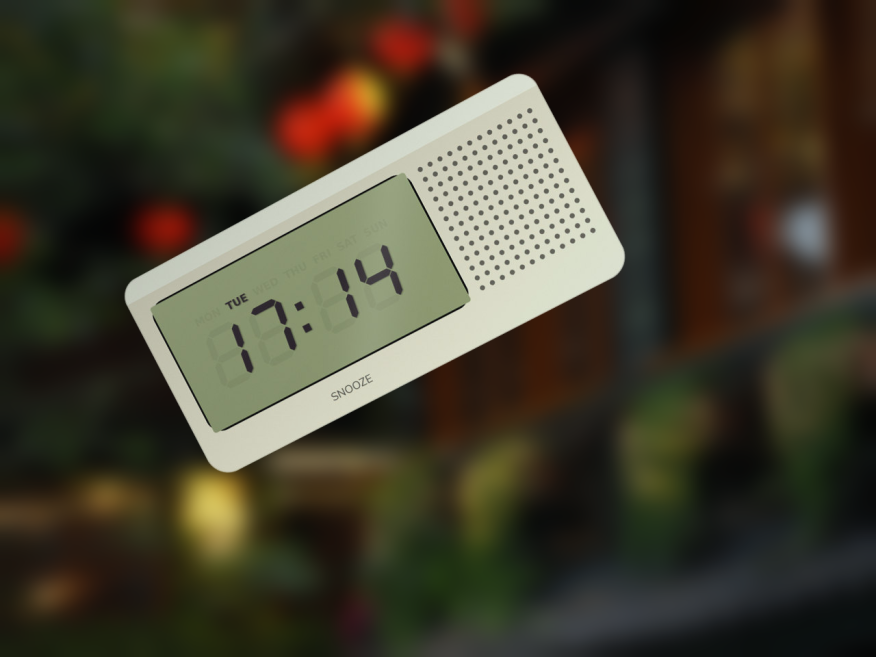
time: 17:14
